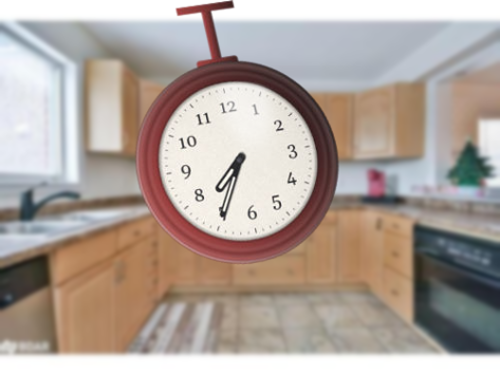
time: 7:35
